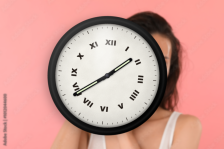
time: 1:39
